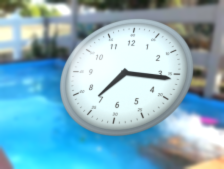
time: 7:16
